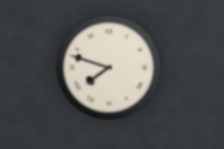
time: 7:48
